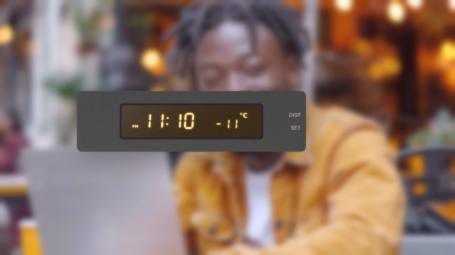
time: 11:10
